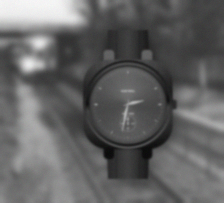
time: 2:32
